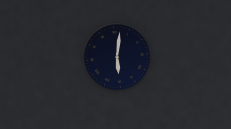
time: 6:02
